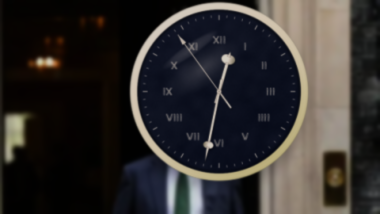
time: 12:31:54
